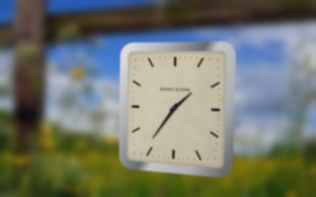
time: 1:36
